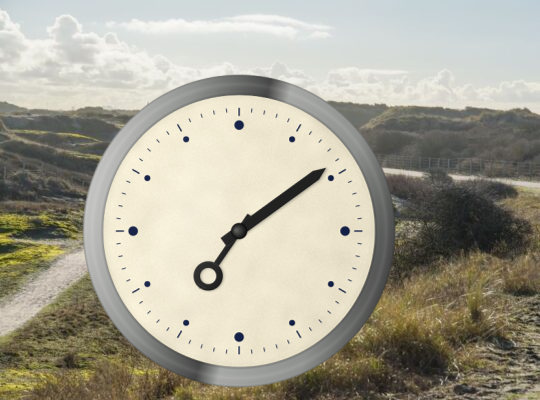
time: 7:09
